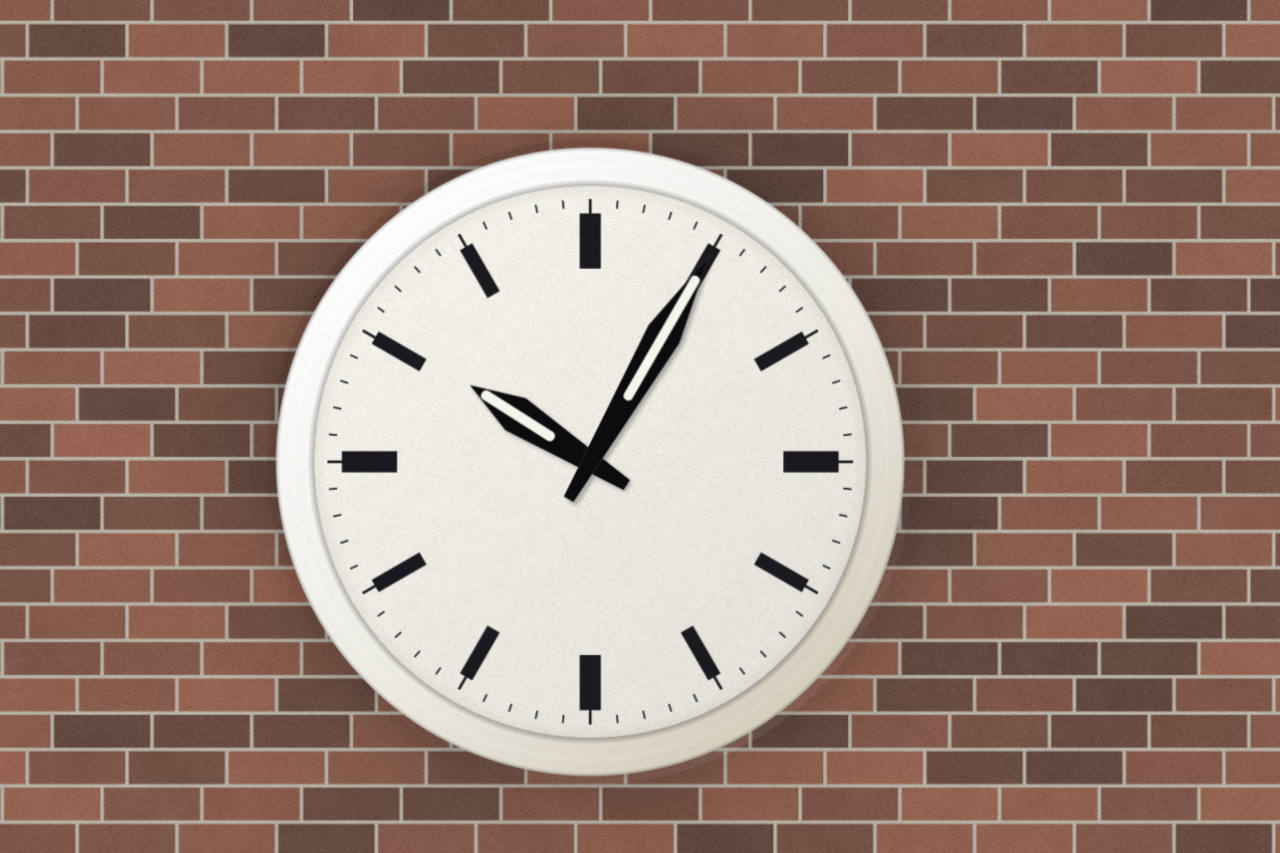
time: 10:05
